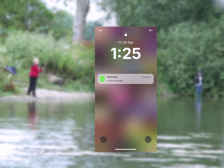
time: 1:25
